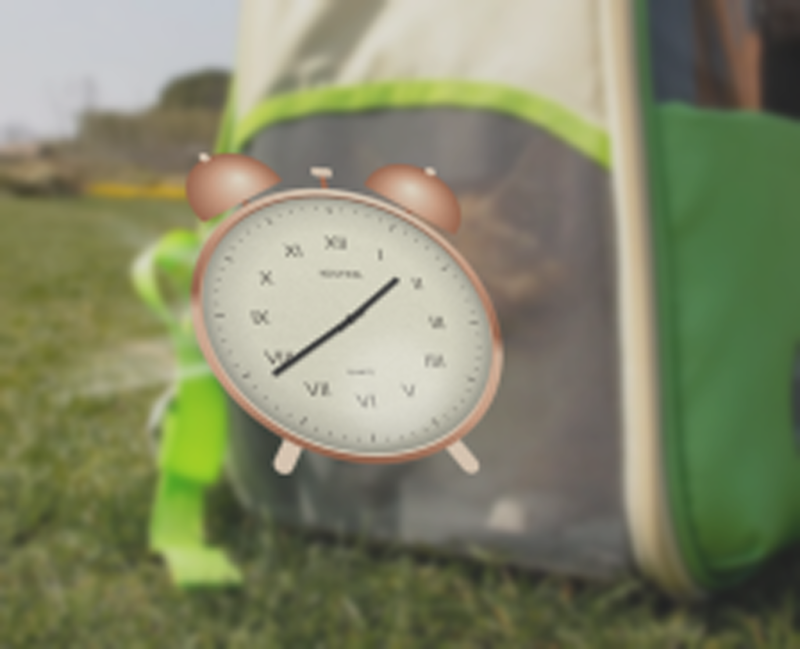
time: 1:39
